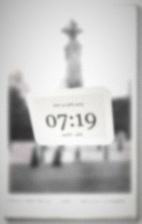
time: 7:19
